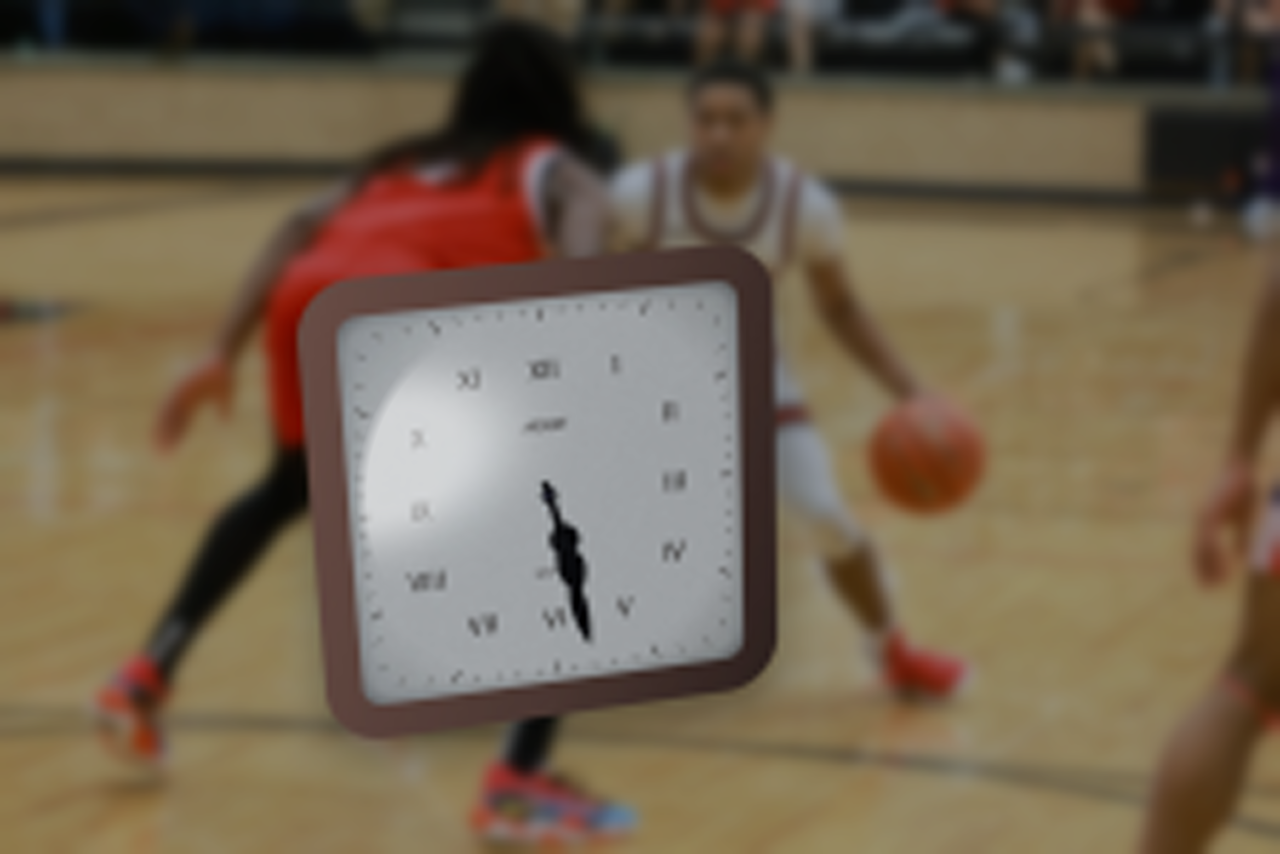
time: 5:28
